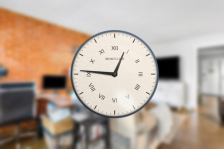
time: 12:46
